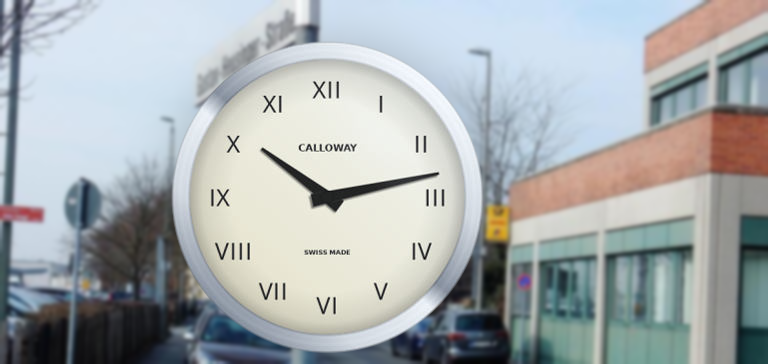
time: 10:13
